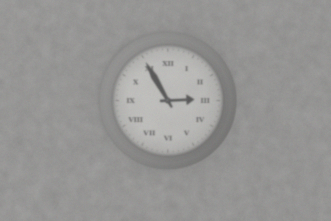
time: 2:55
